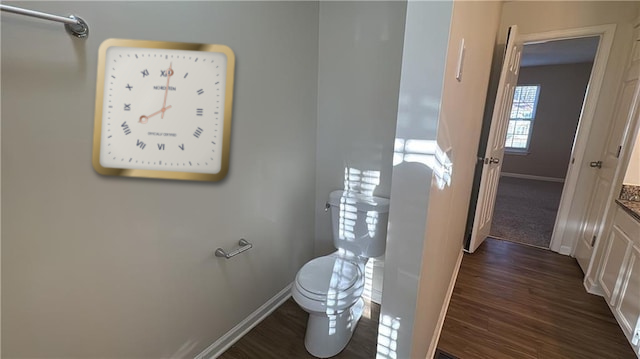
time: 8:01
